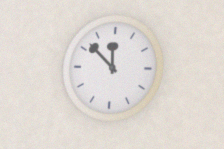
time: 11:52
